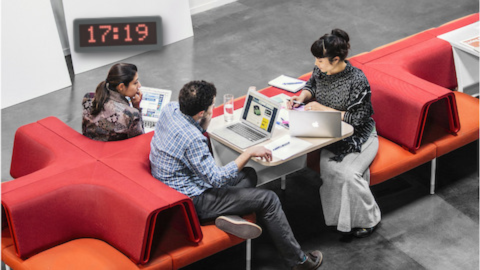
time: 17:19
